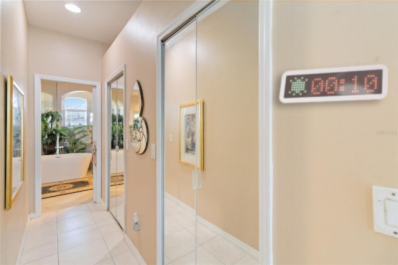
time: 0:10
